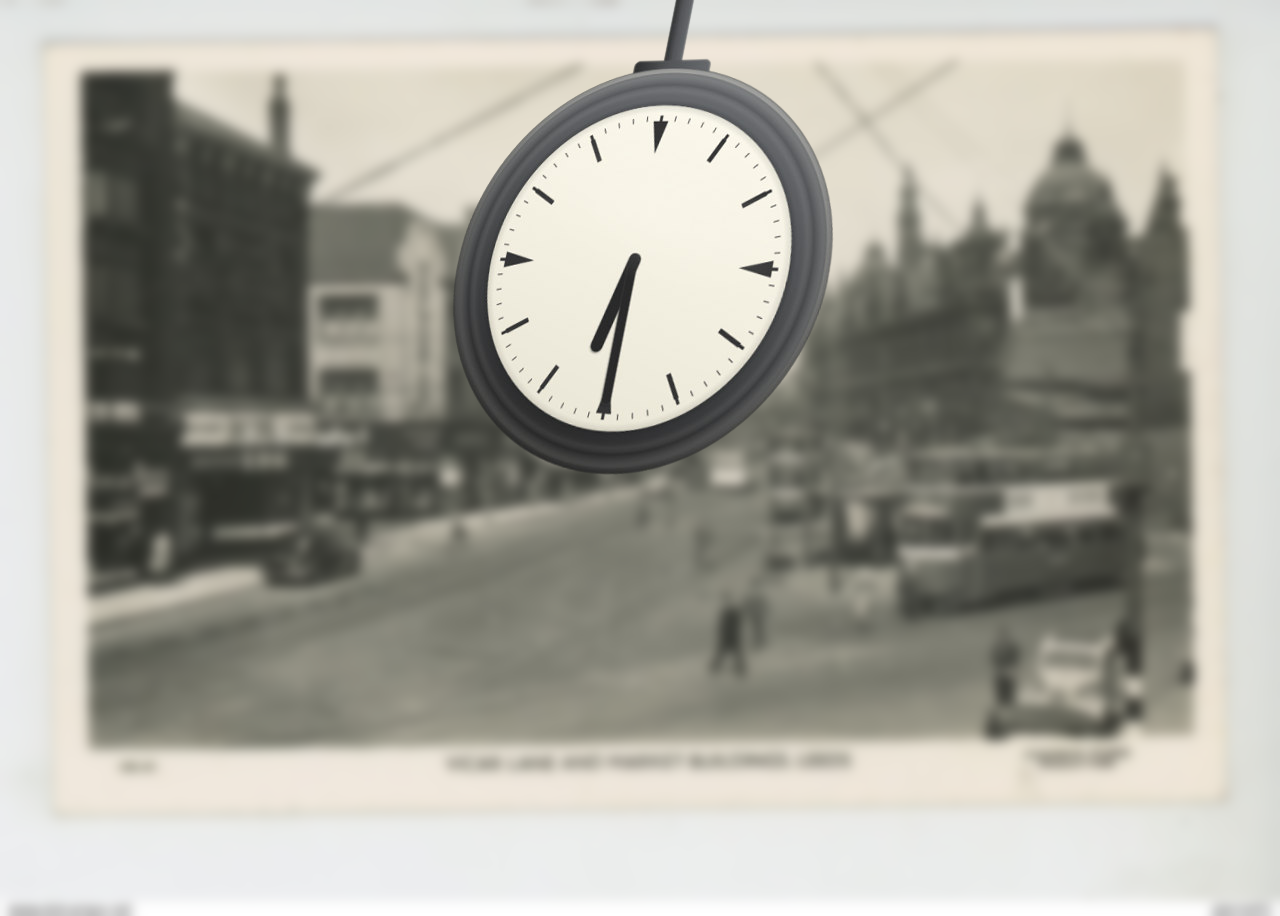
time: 6:30
